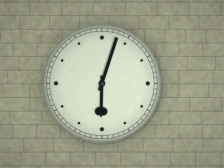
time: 6:03
